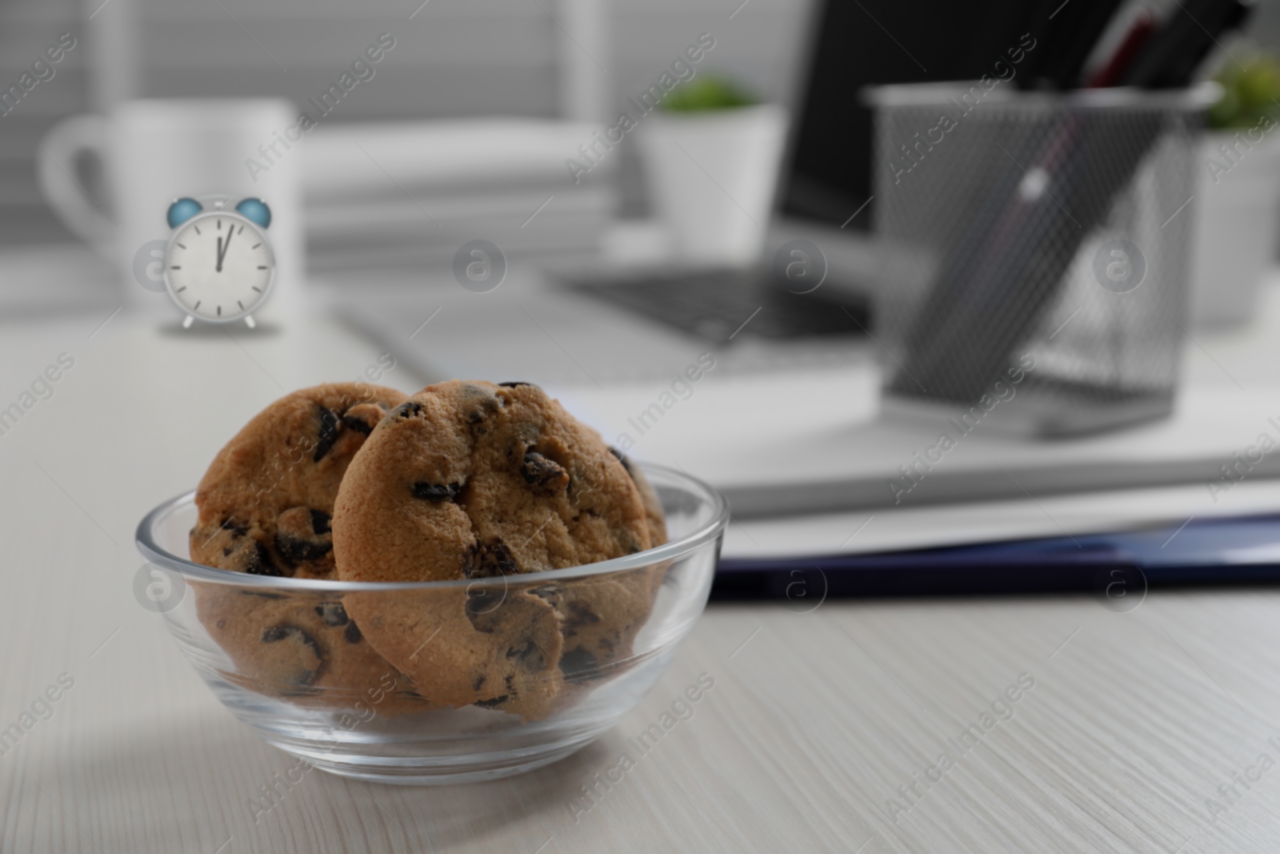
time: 12:03
